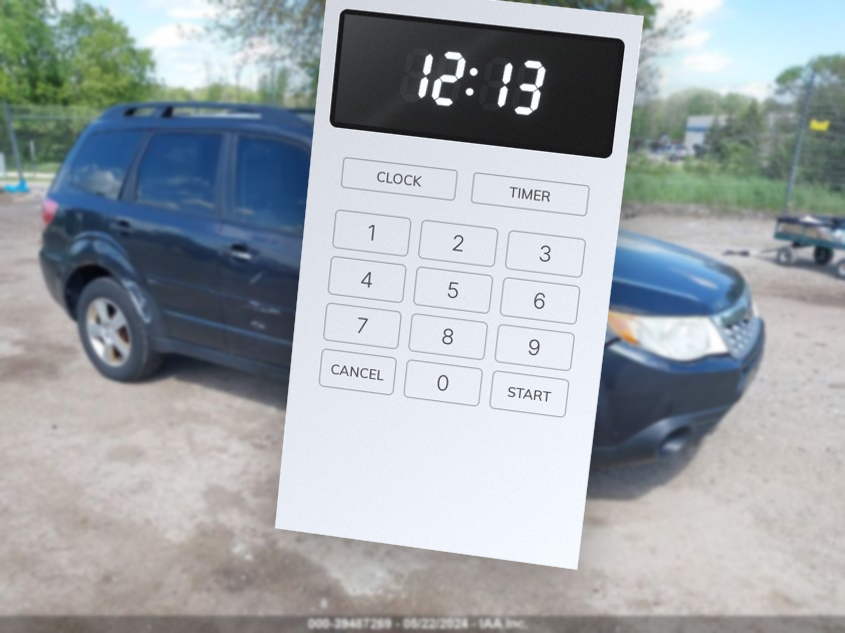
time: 12:13
